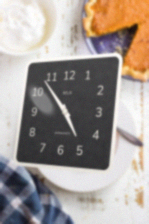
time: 4:53
